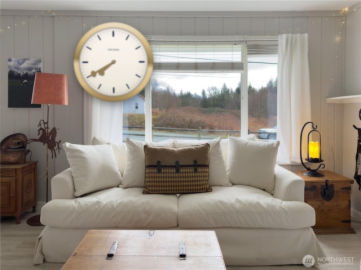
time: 7:40
